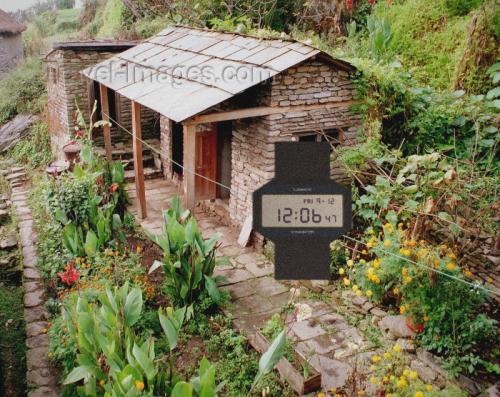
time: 12:06:47
